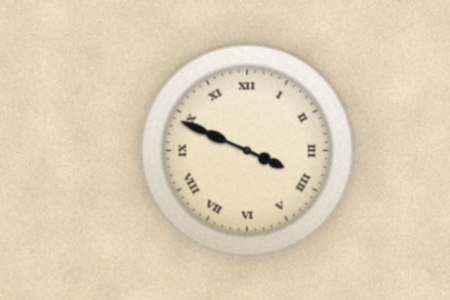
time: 3:49
